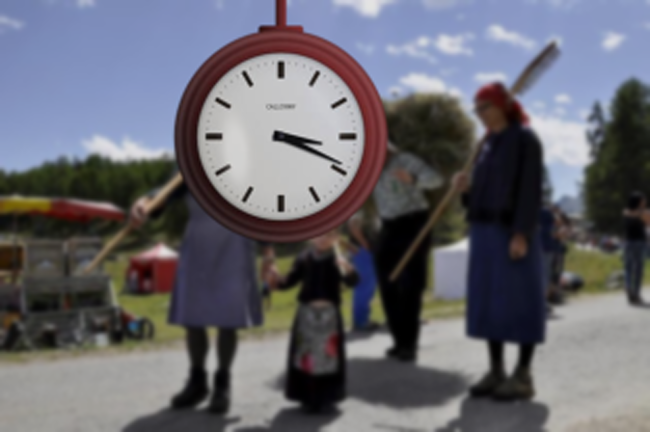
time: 3:19
